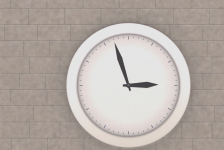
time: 2:57
